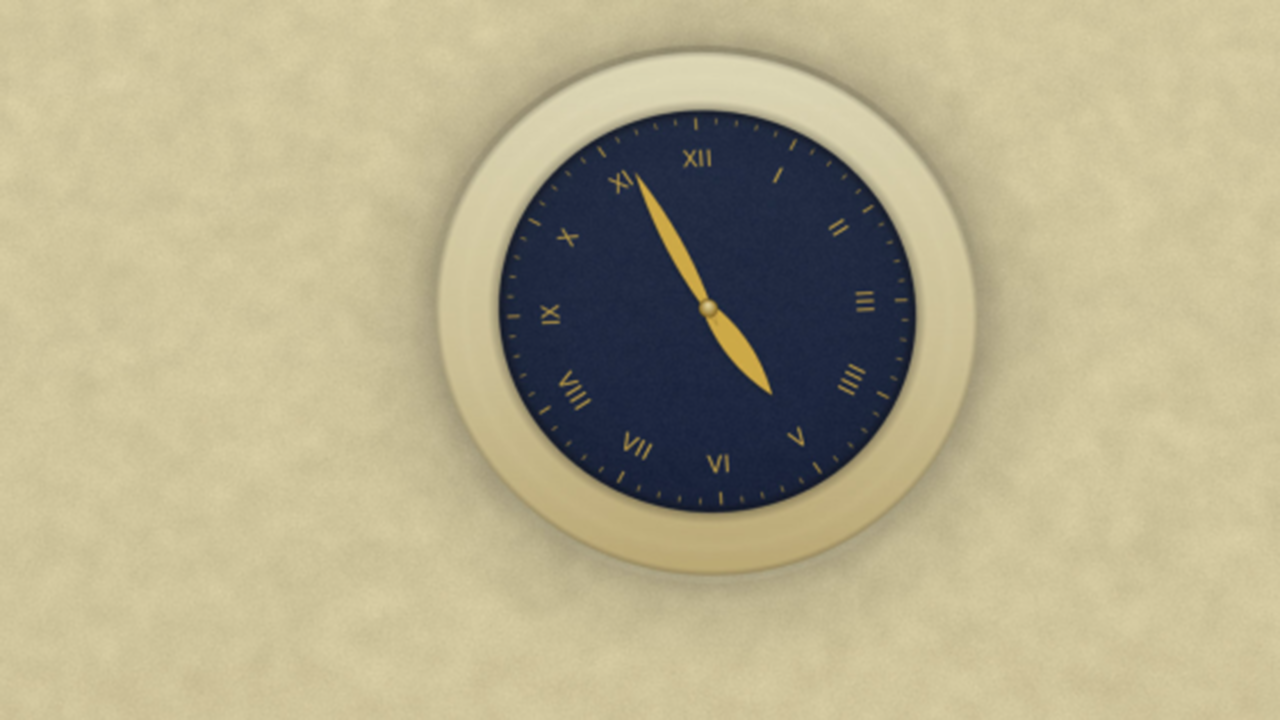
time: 4:56
